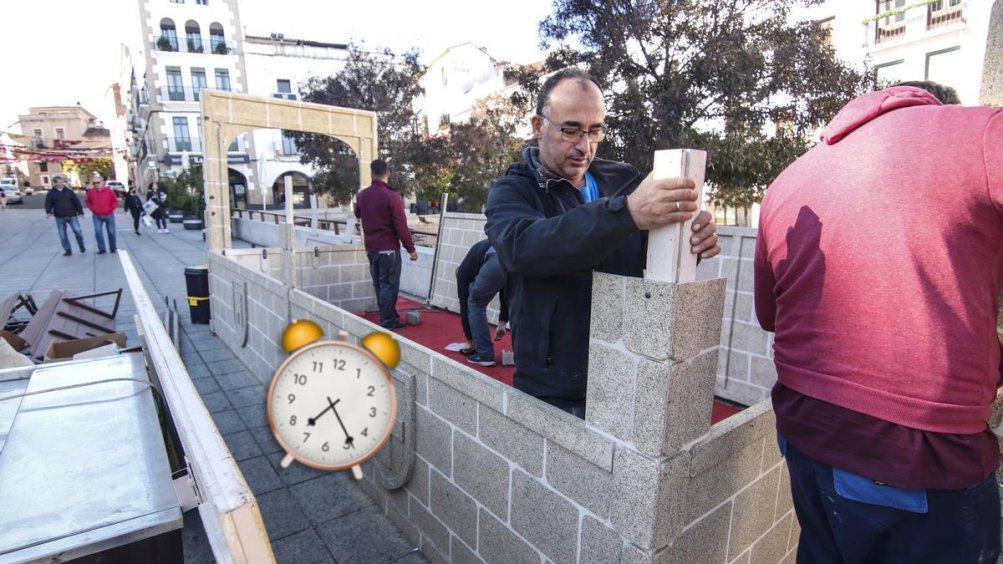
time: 7:24
